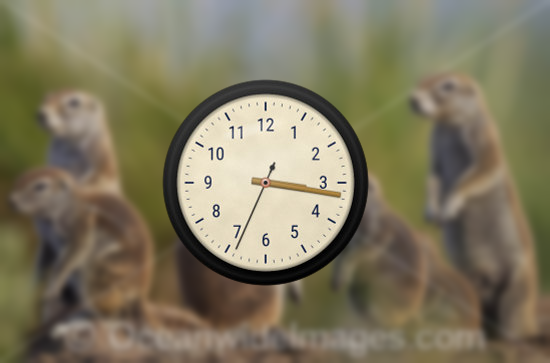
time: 3:16:34
